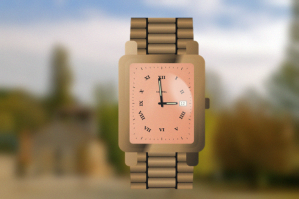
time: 2:59
